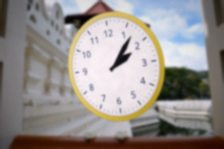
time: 2:07
